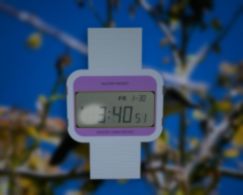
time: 3:40
